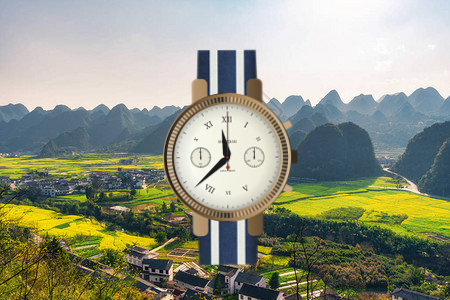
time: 11:38
